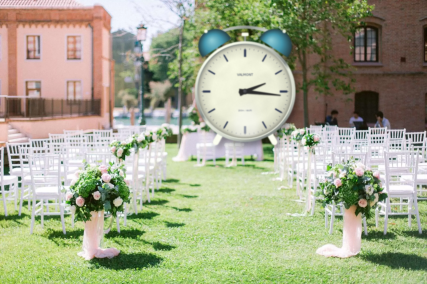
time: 2:16
